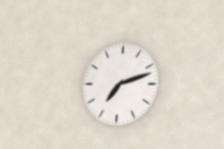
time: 7:12
